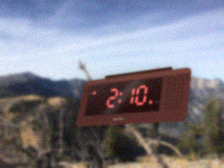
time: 2:10
